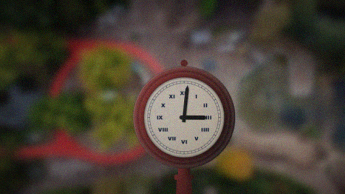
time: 3:01
